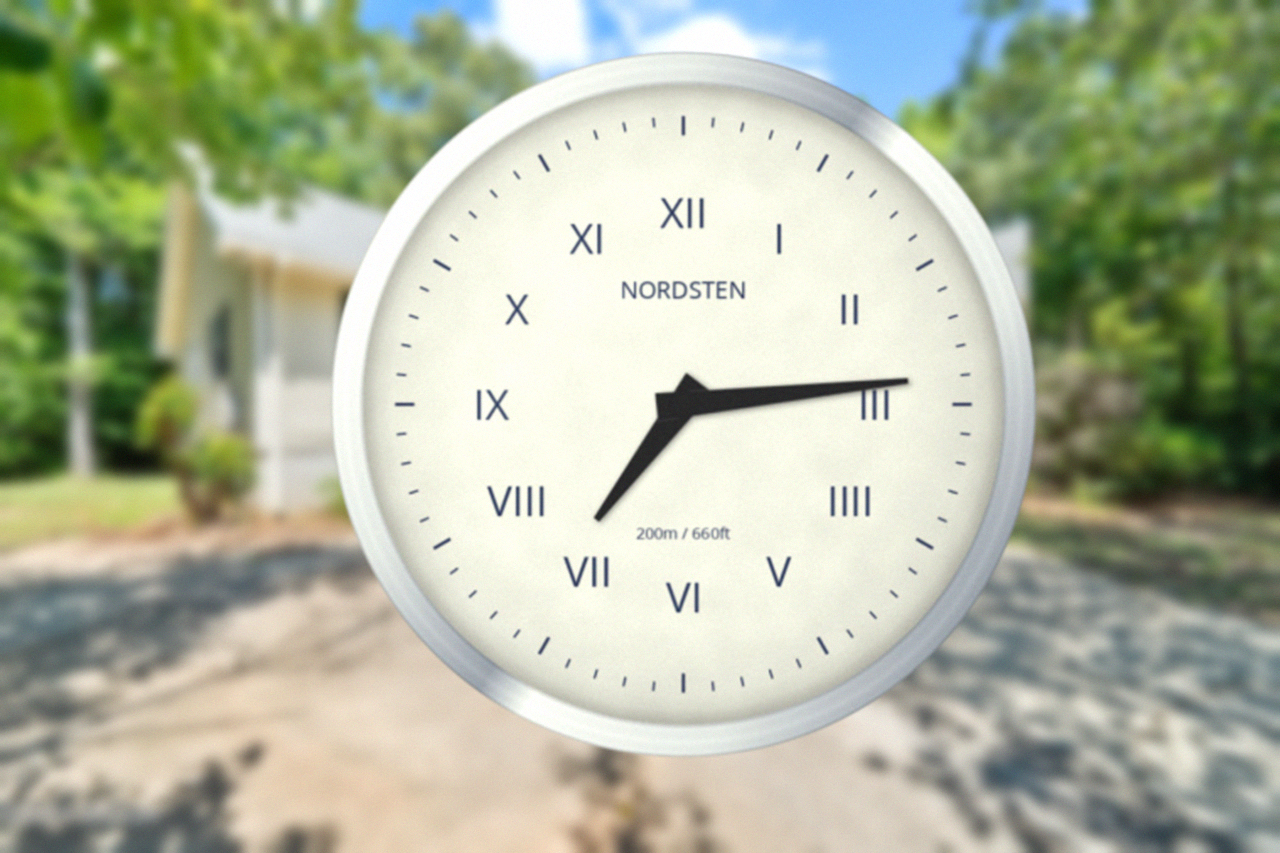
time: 7:14
